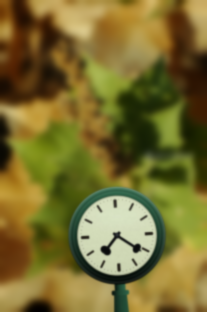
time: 7:21
